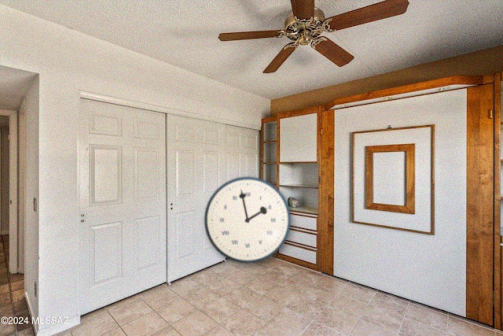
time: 1:58
